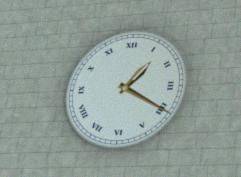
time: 1:20
